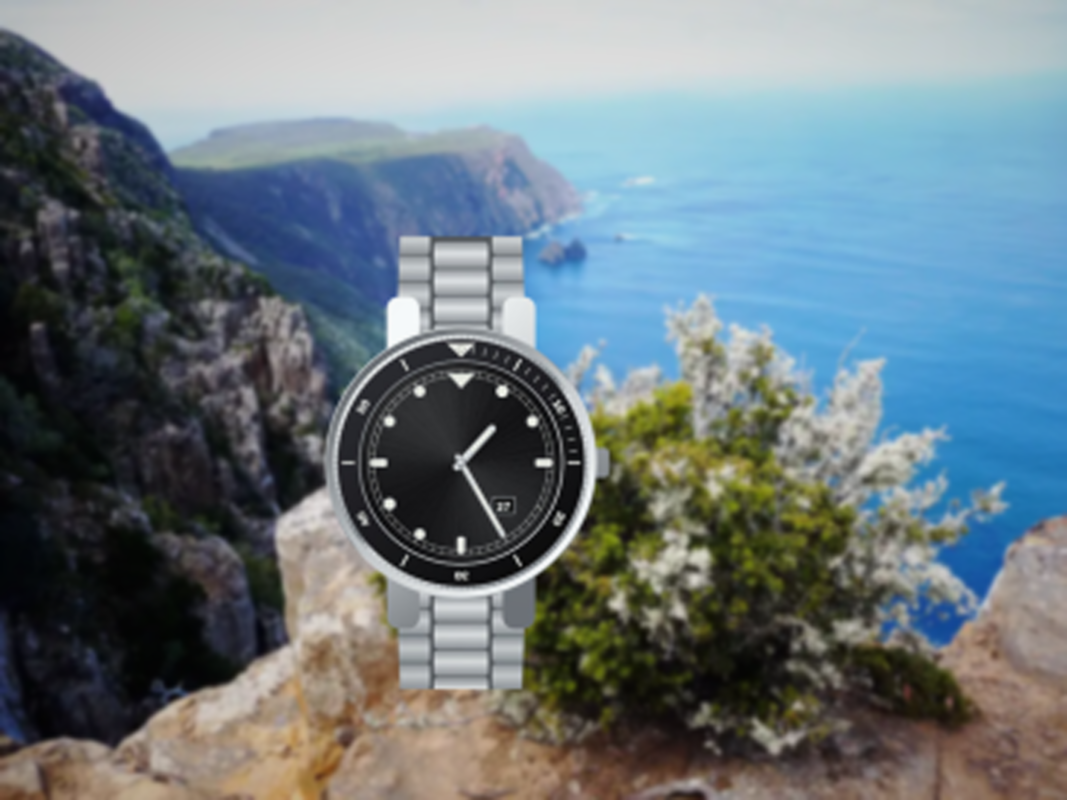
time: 1:25
